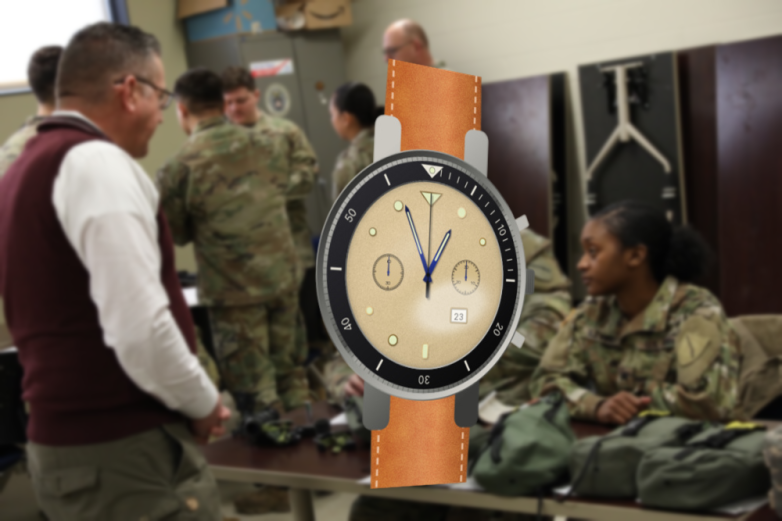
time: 12:56
